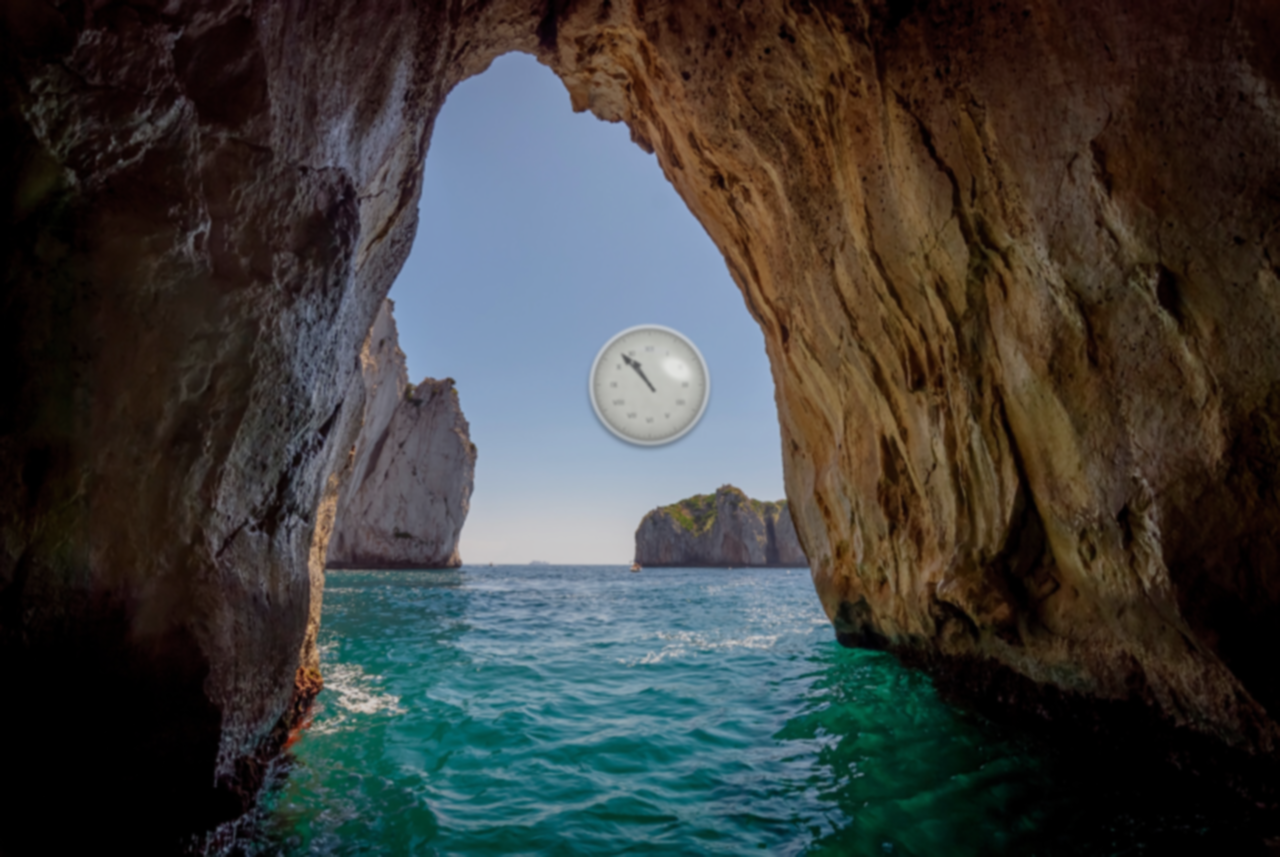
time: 10:53
